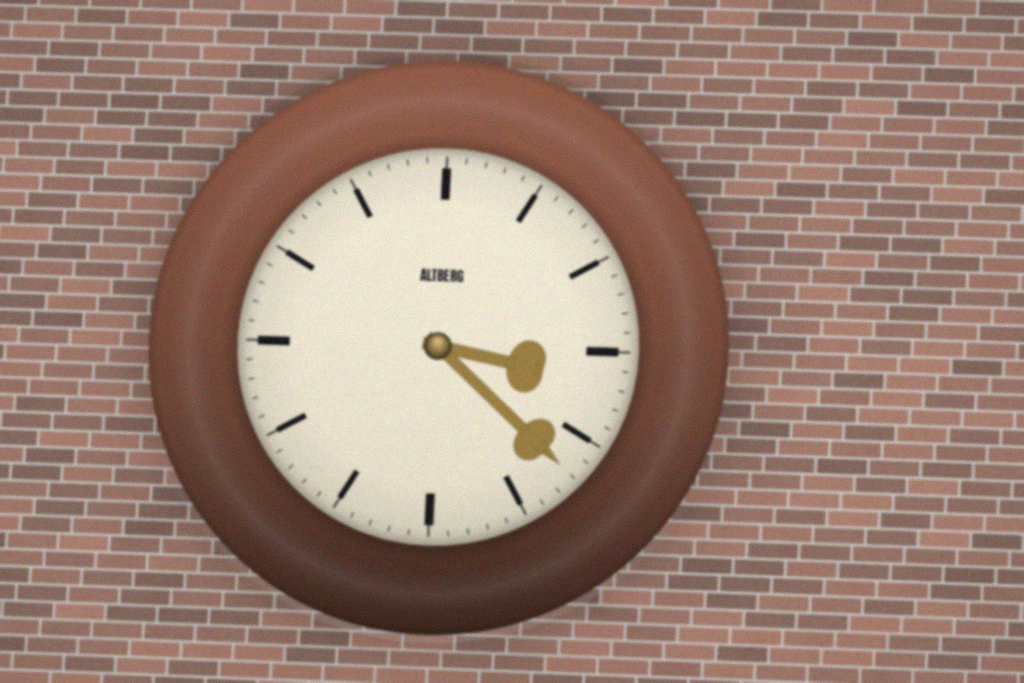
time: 3:22
